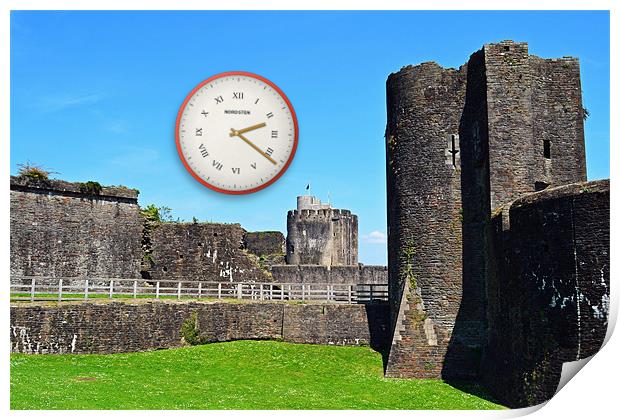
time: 2:21
